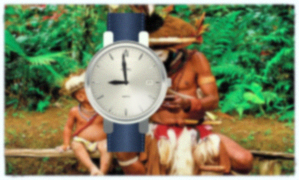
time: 8:59
